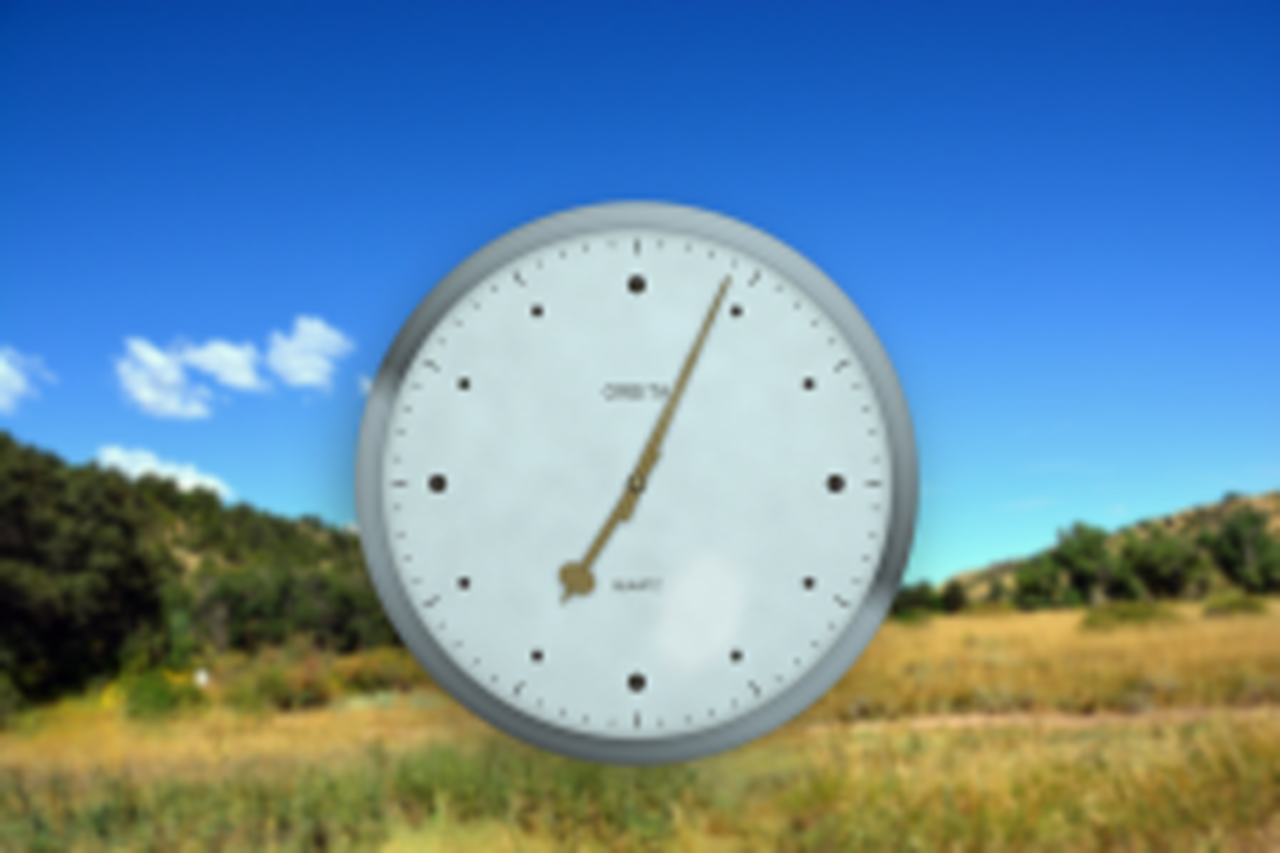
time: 7:04
